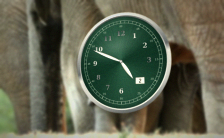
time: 4:49
